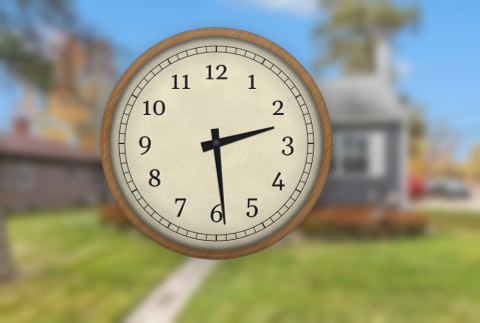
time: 2:29
